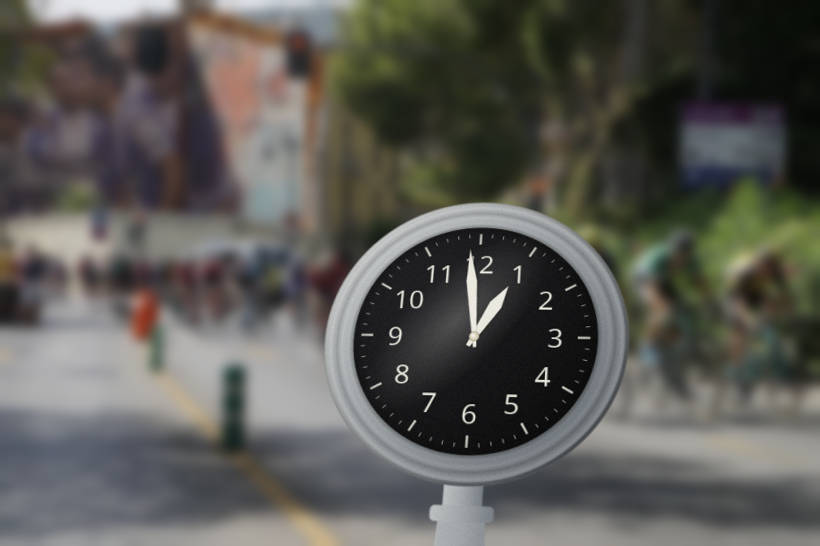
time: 12:59
